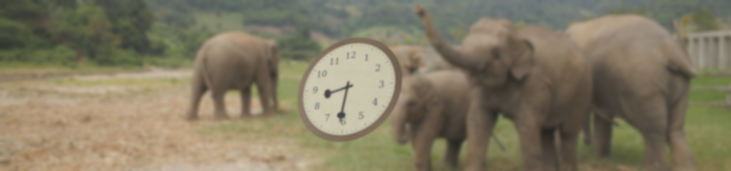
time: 8:31
